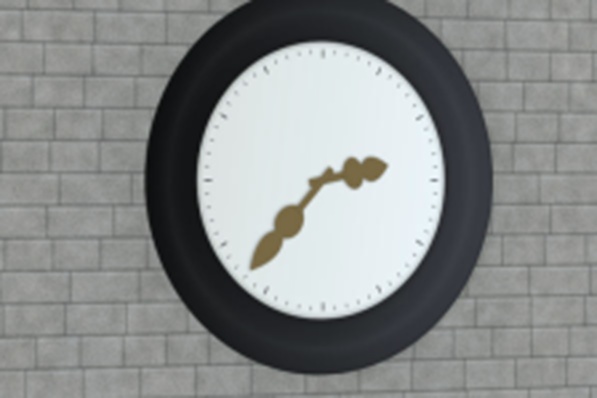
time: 2:37
